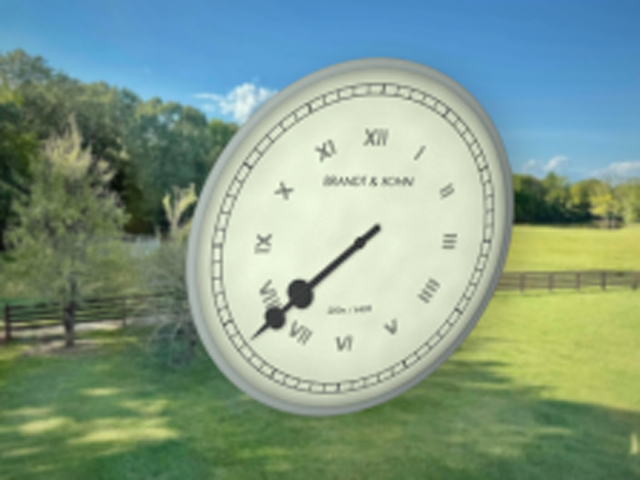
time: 7:38
